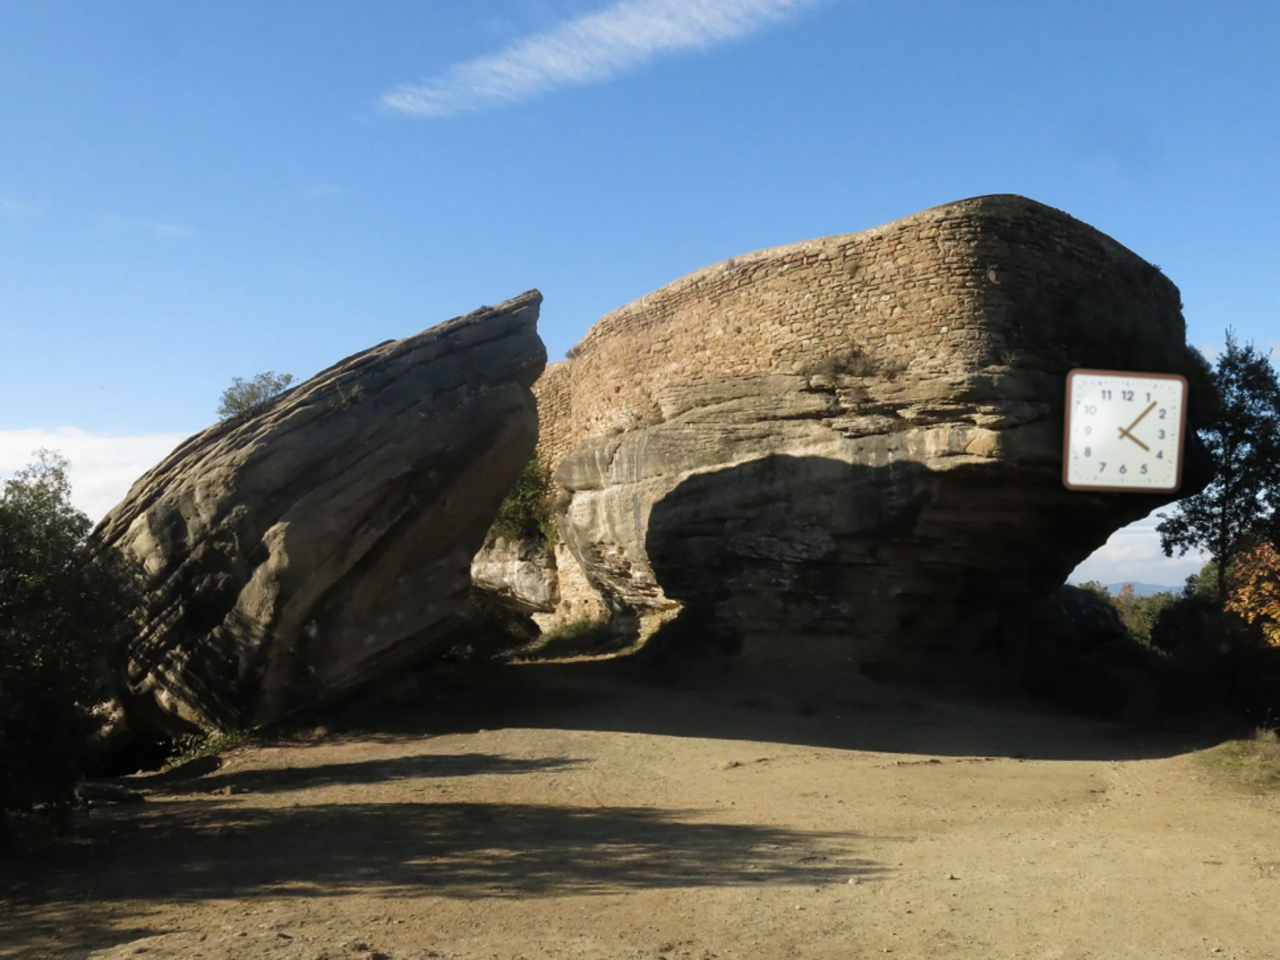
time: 4:07
